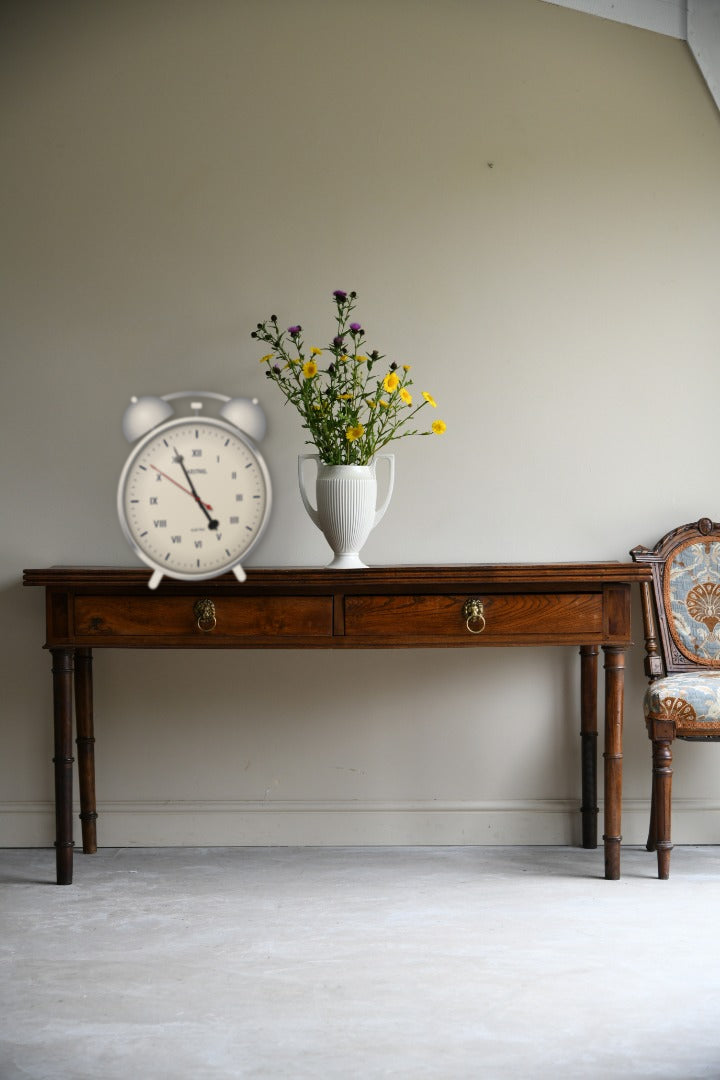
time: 4:55:51
